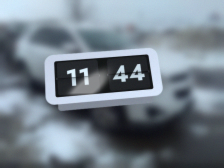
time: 11:44
